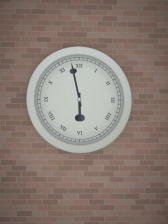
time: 5:58
